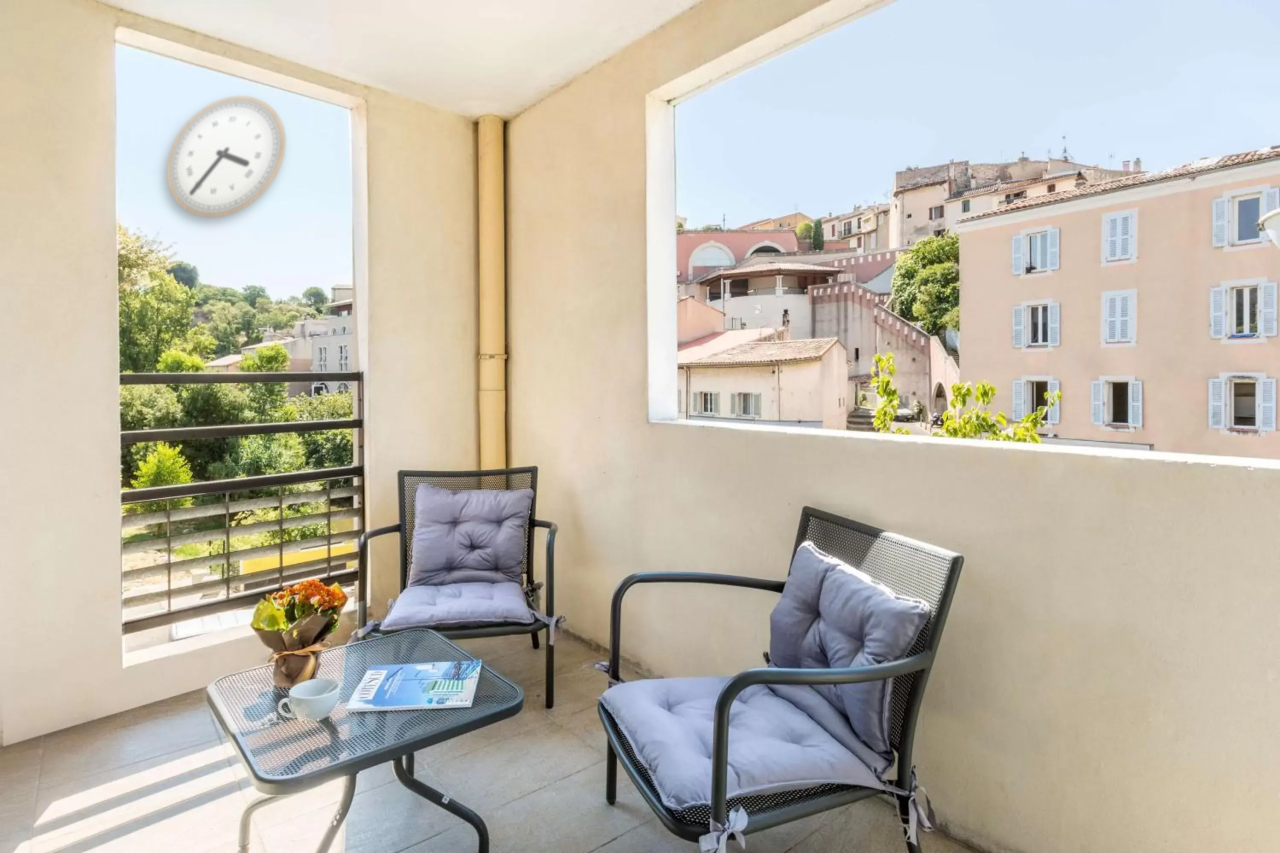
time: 3:35
